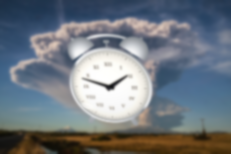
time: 1:48
